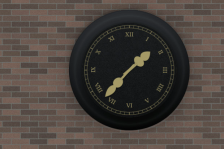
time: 1:37
